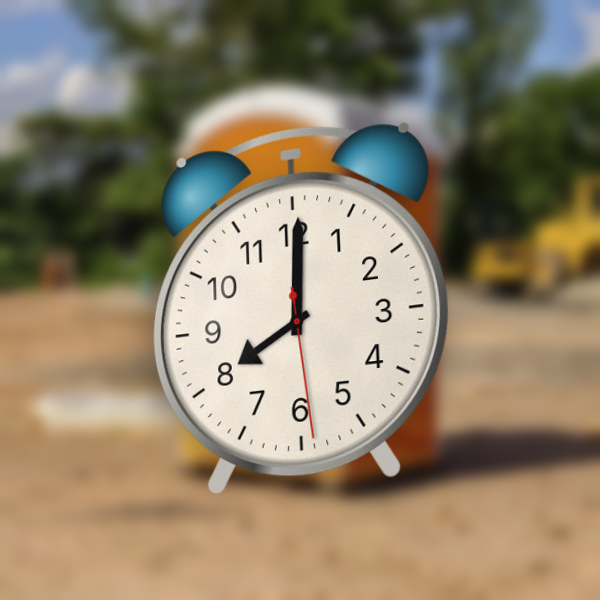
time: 8:00:29
